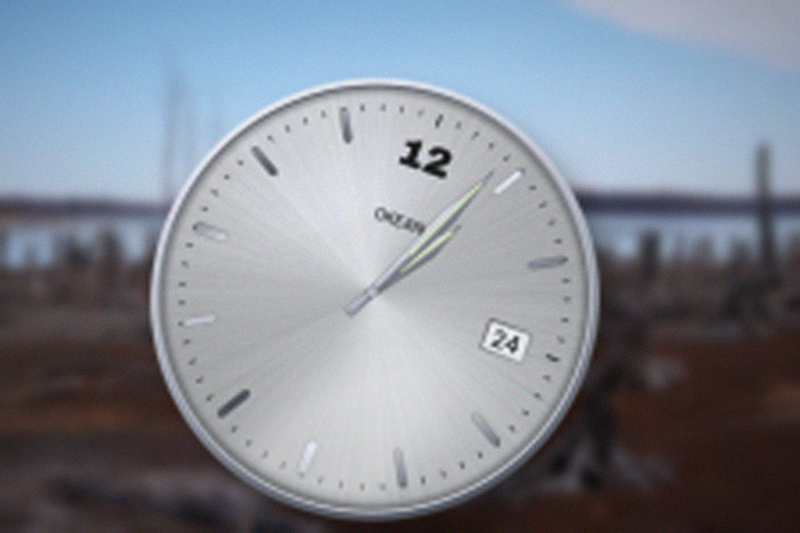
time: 1:04
